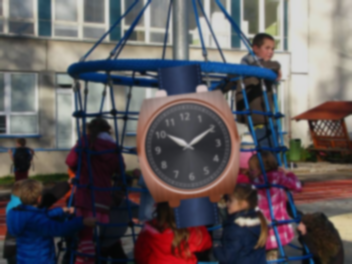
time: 10:10
